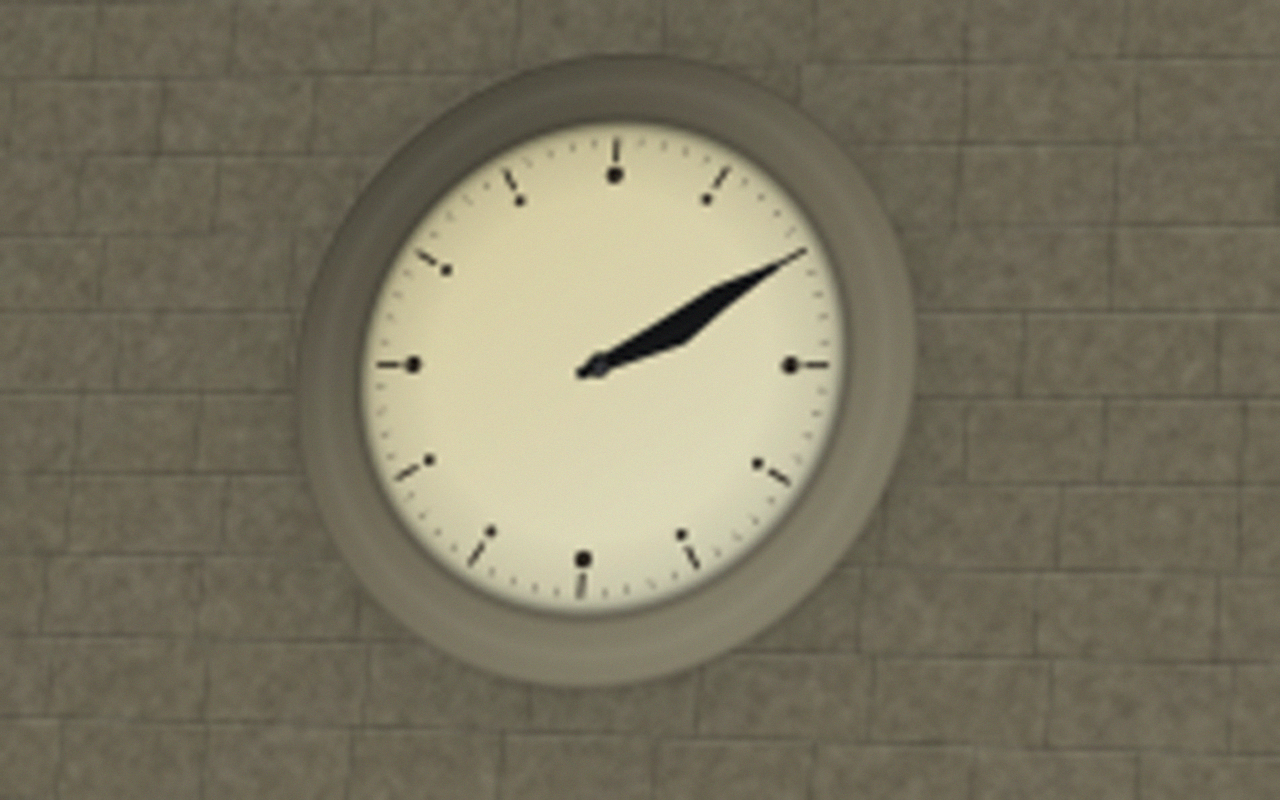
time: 2:10
